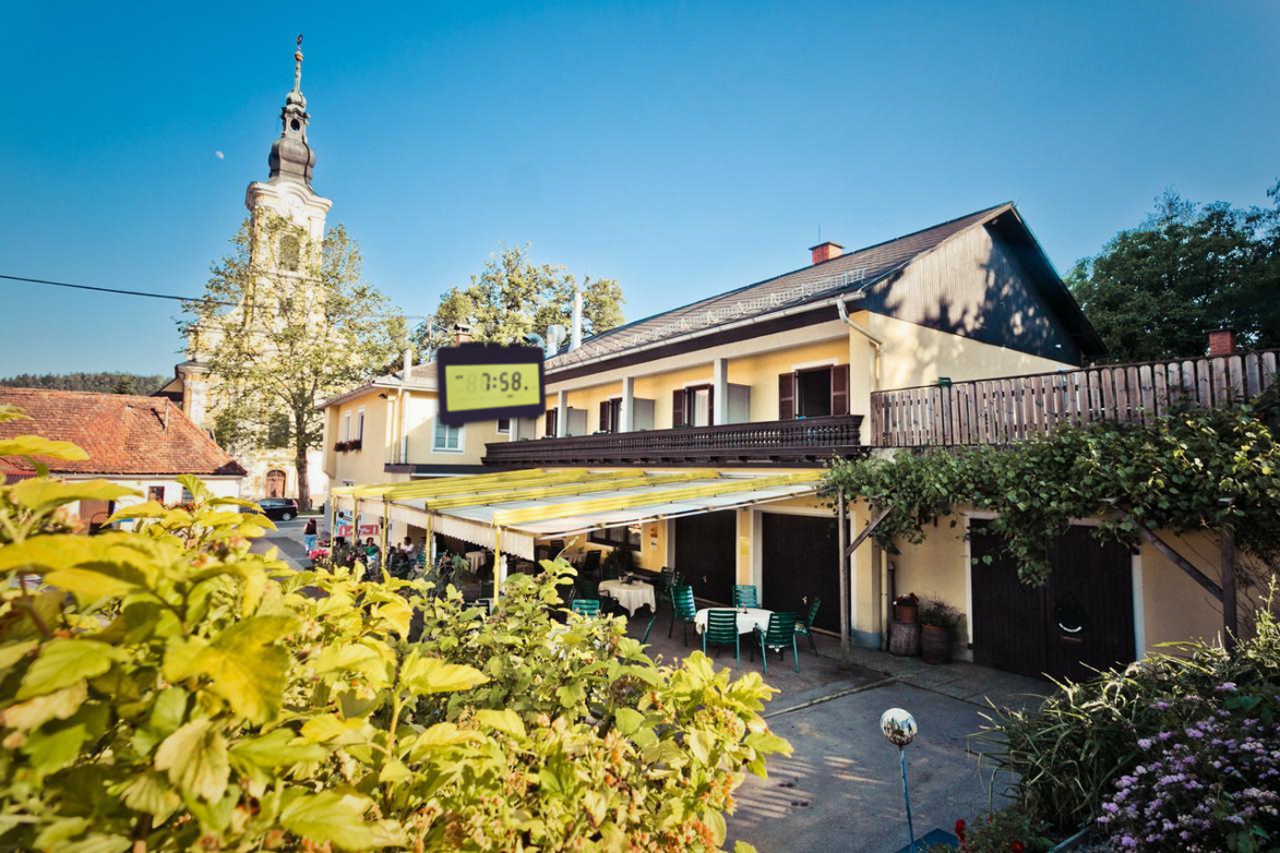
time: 7:58
